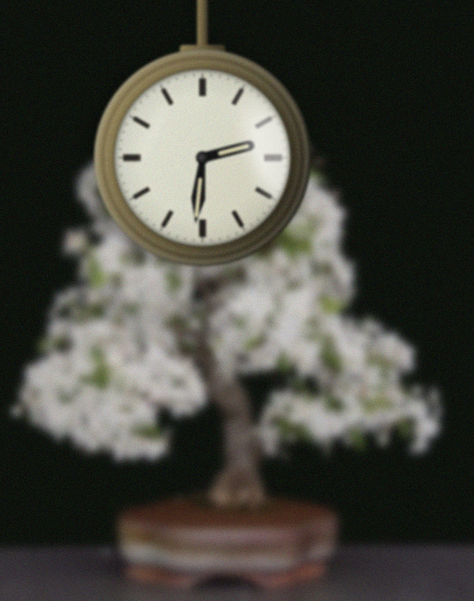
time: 2:31
